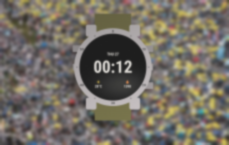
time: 0:12
